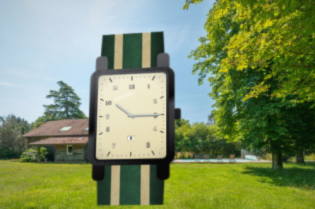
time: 10:15
